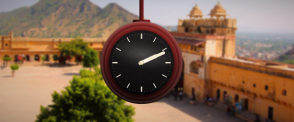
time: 2:11
